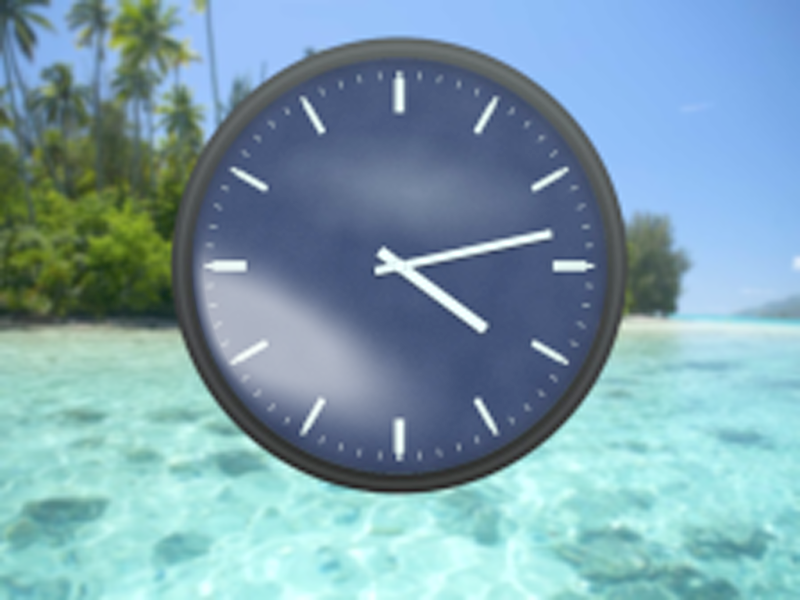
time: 4:13
